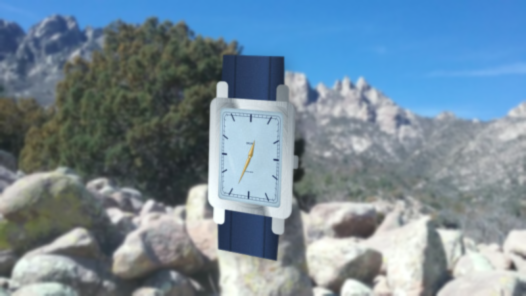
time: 12:34
